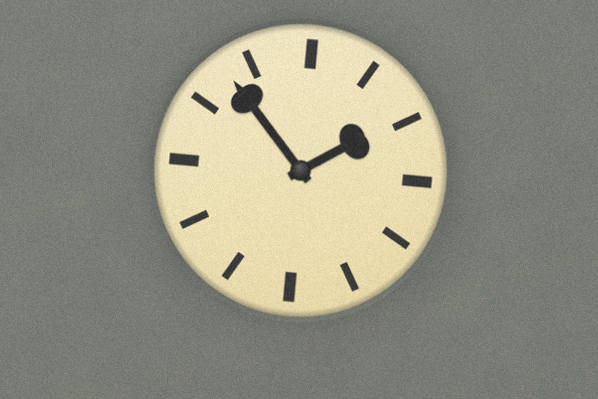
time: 1:53
